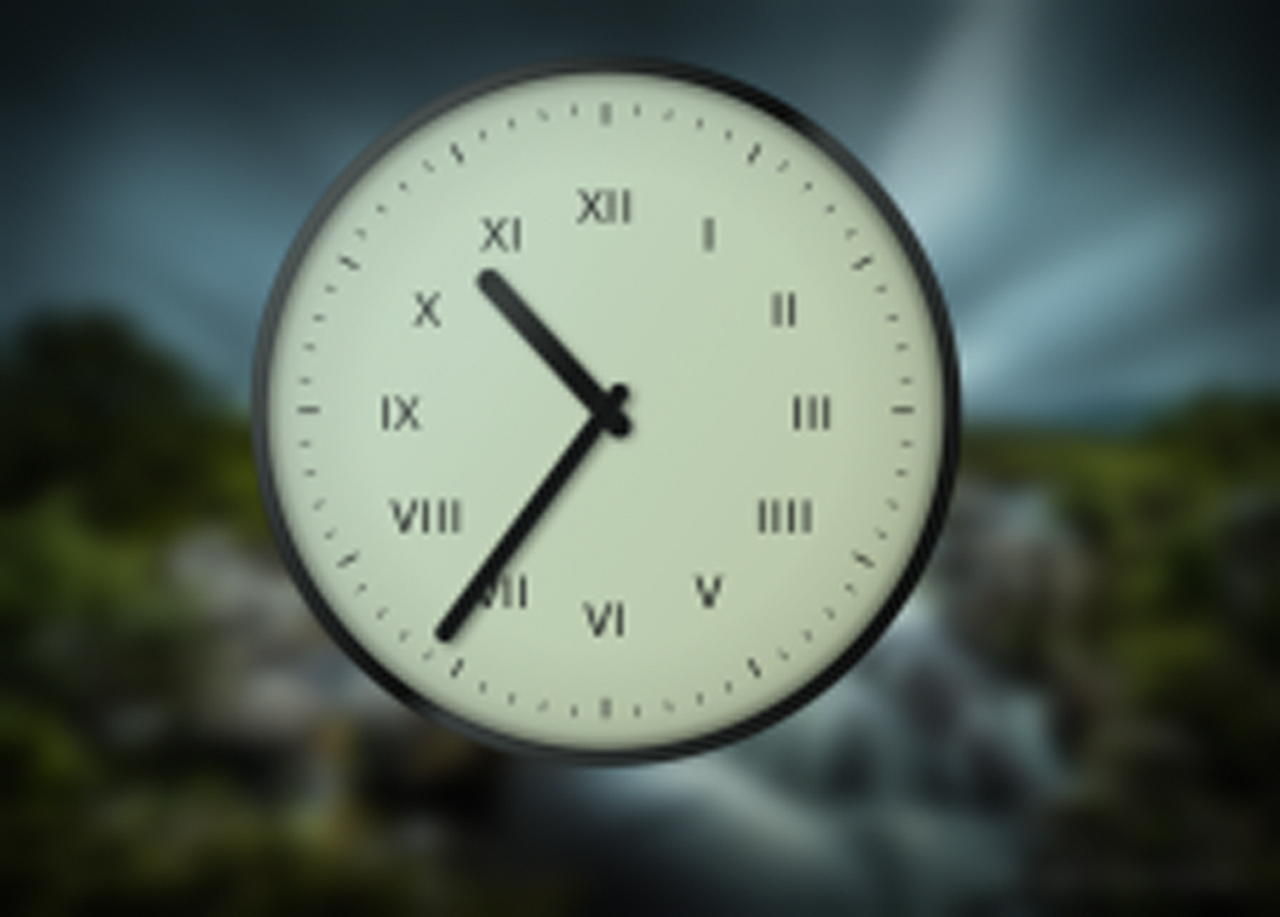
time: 10:36
